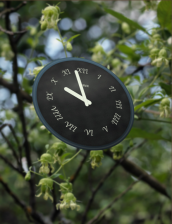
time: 9:58
